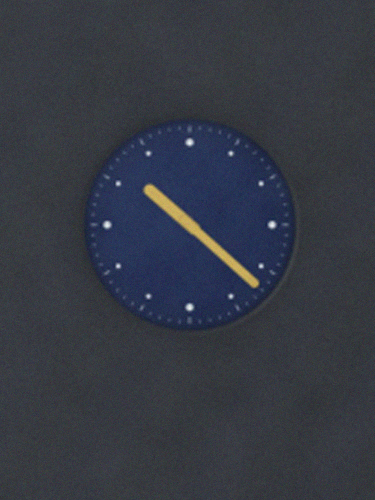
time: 10:22
